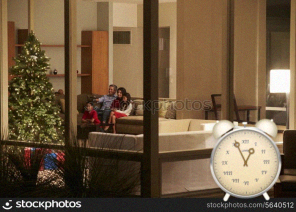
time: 12:56
